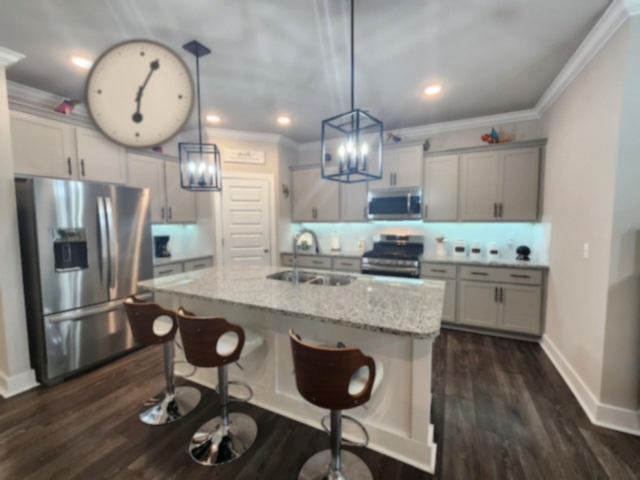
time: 6:04
